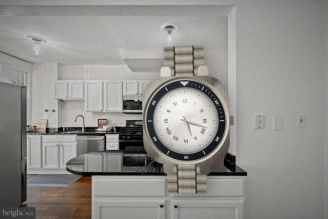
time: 5:18
